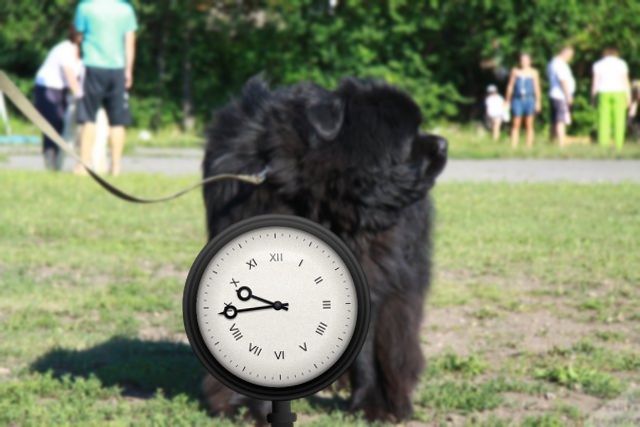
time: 9:44
